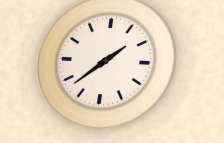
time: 1:38
